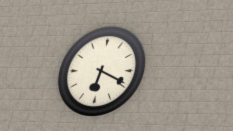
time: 6:19
